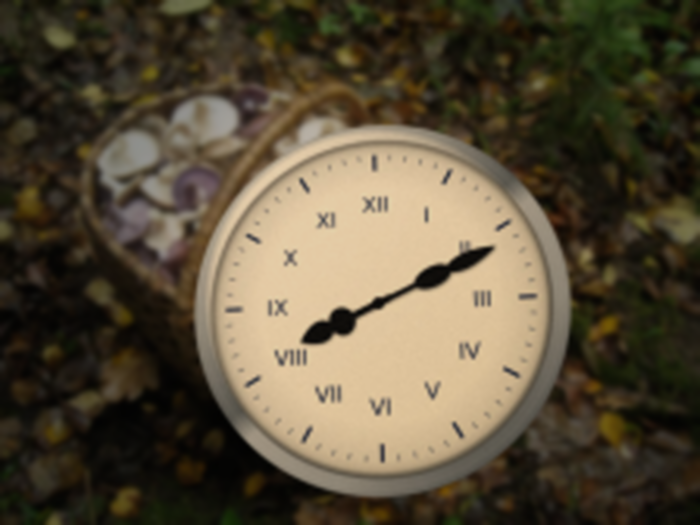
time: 8:11
